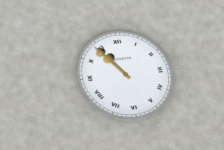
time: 10:54
